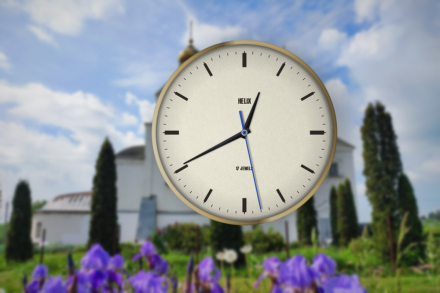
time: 12:40:28
